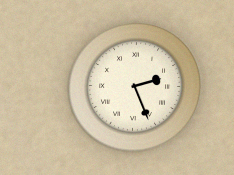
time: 2:26
